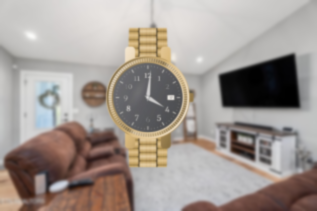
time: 4:01
